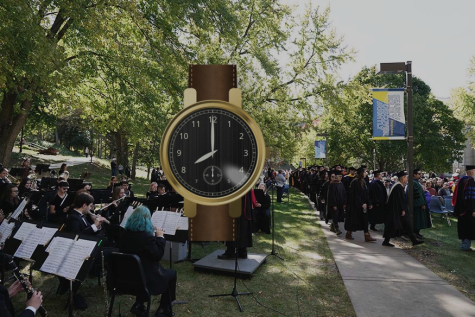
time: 8:00
